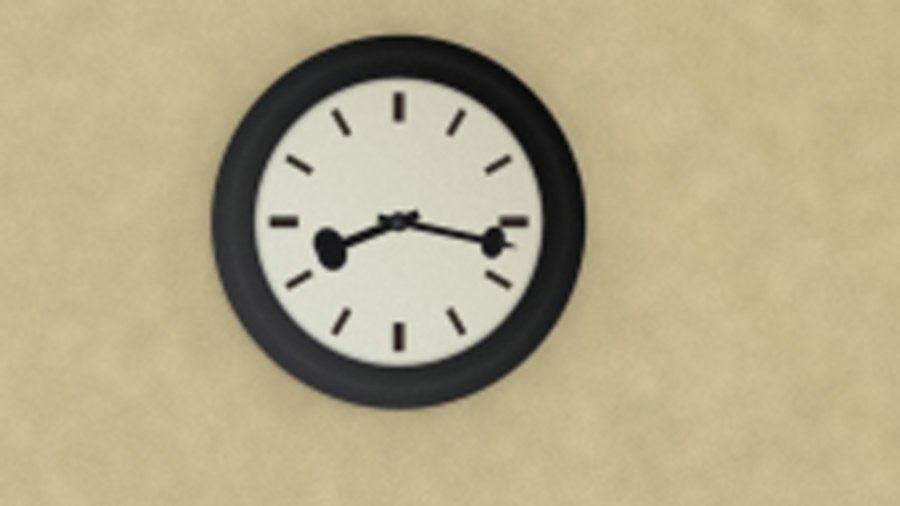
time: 8:17
